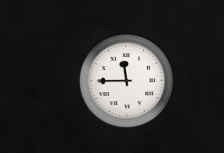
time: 11:45
